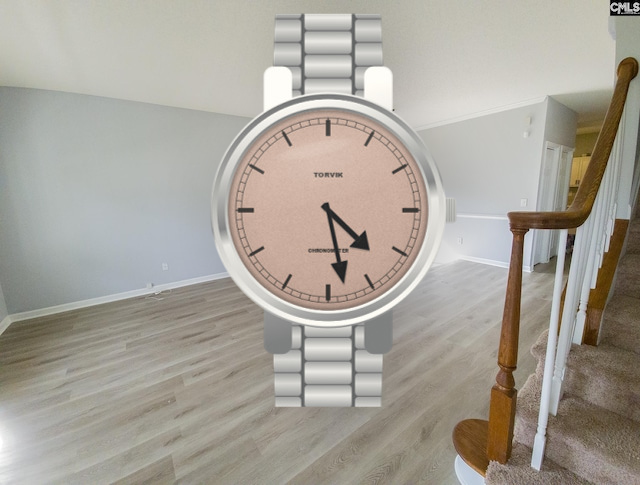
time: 4:28
